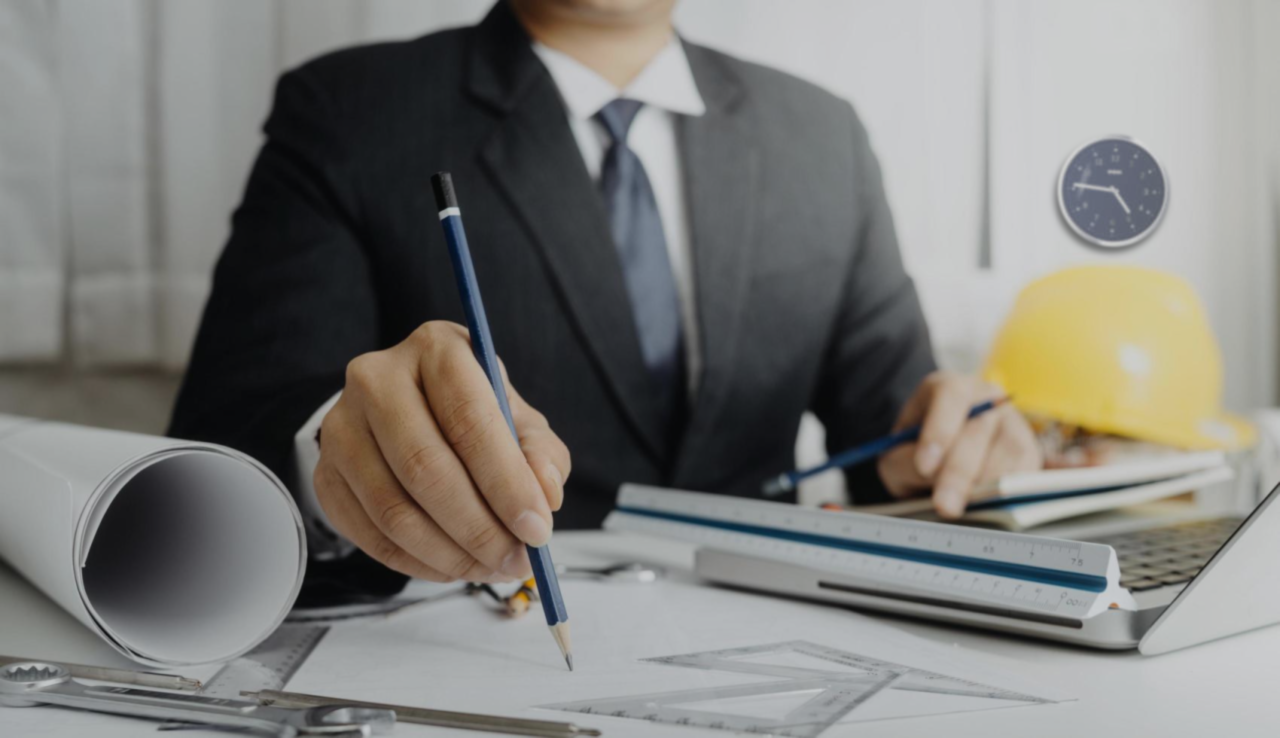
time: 4:46
